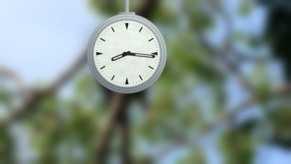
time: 8:16
